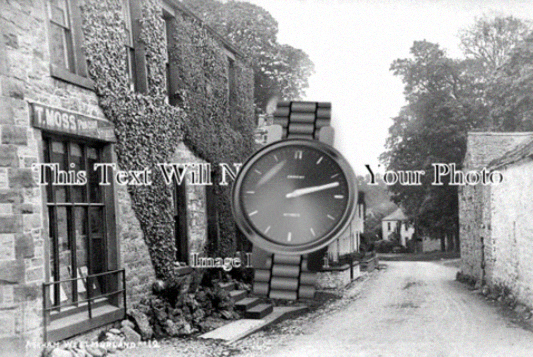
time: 2:12
